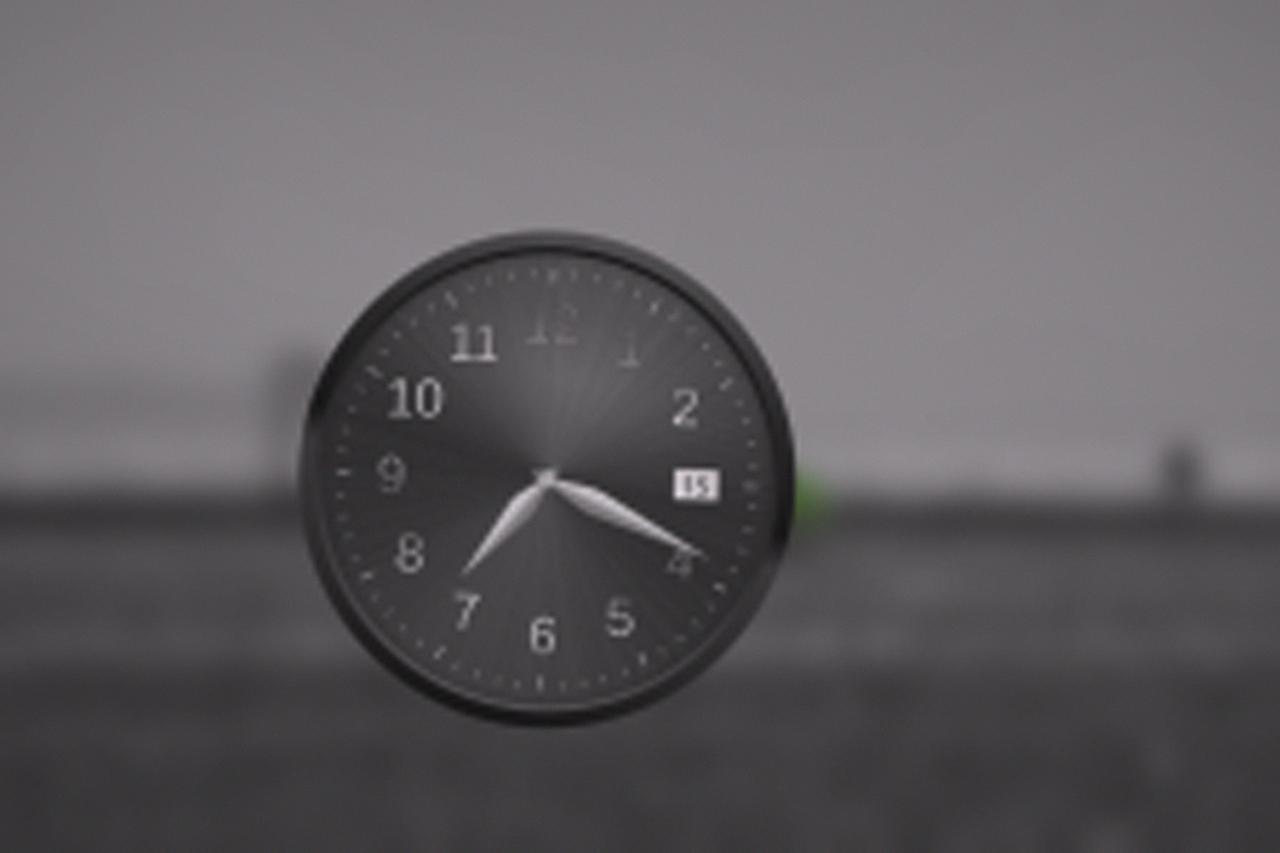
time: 7:19
